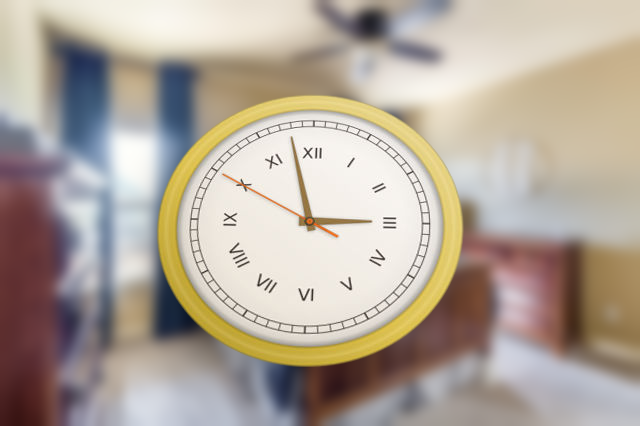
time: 2:57:50
